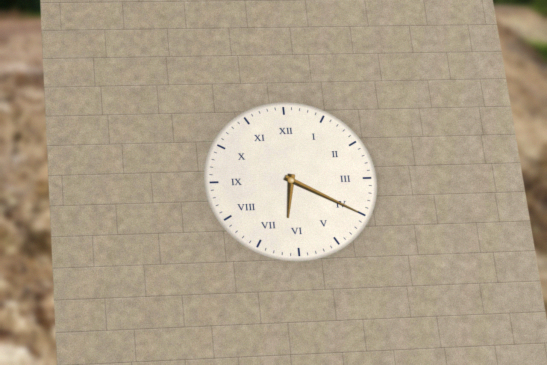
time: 6:20
